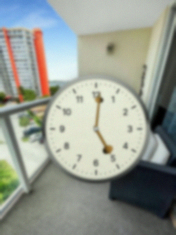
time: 5:01
